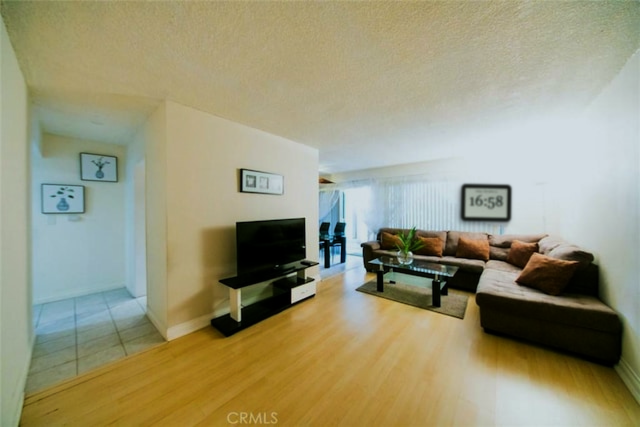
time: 16:58
